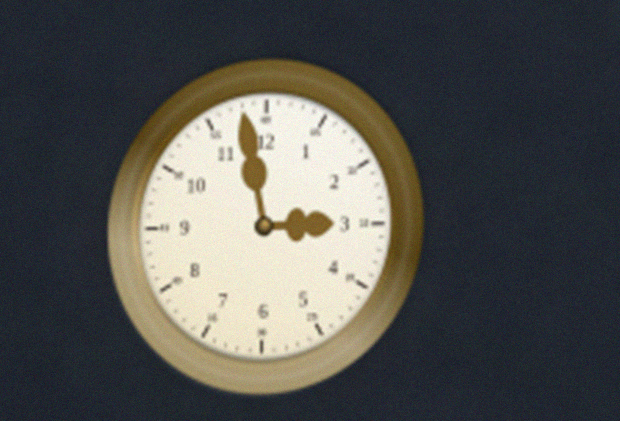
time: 2:58
